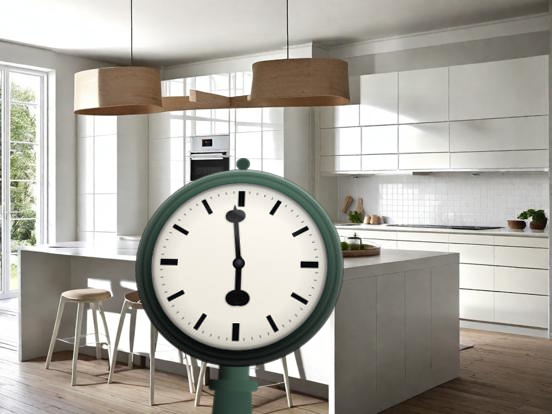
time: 5:59
